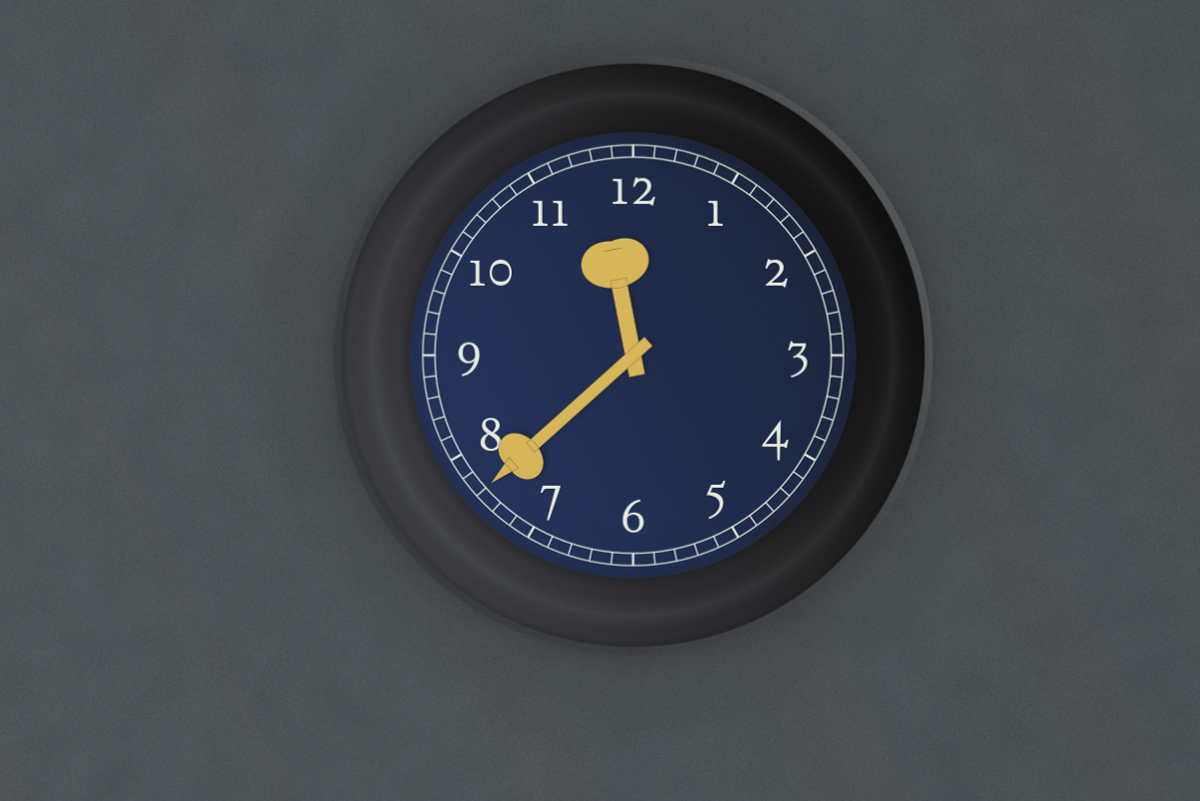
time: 11:38
